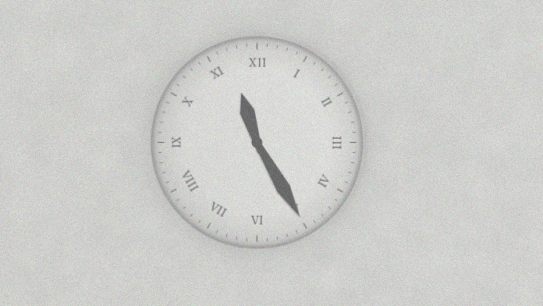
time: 11:25
